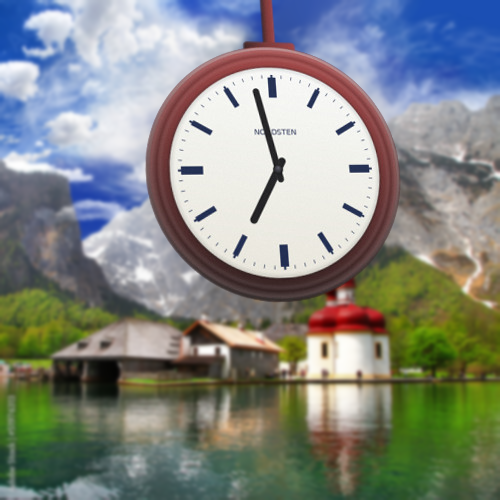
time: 6:58
